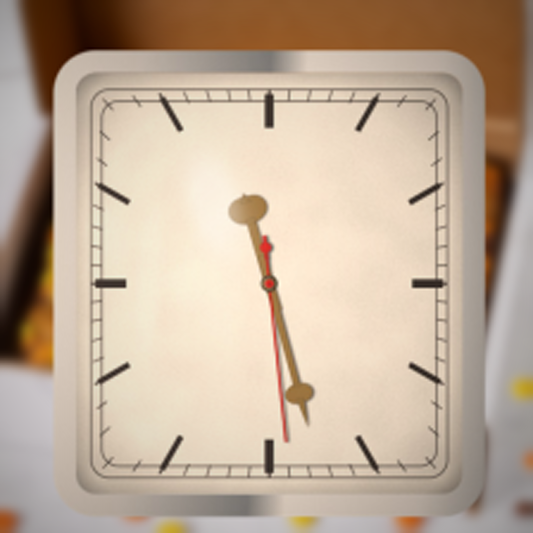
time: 11:27:29
